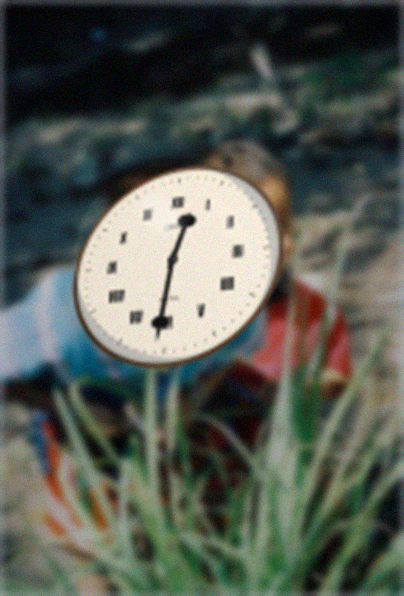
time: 12:31
